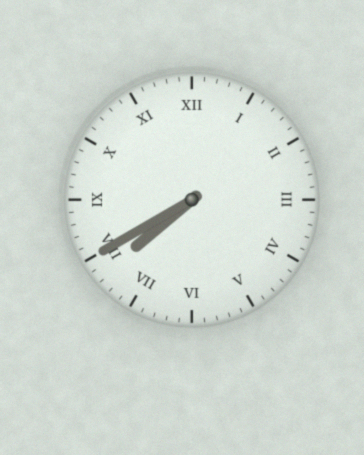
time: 7:40
